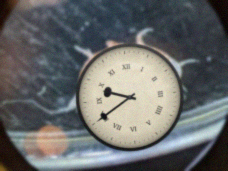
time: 9:40
